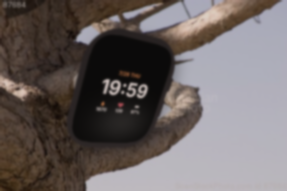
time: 19:59
